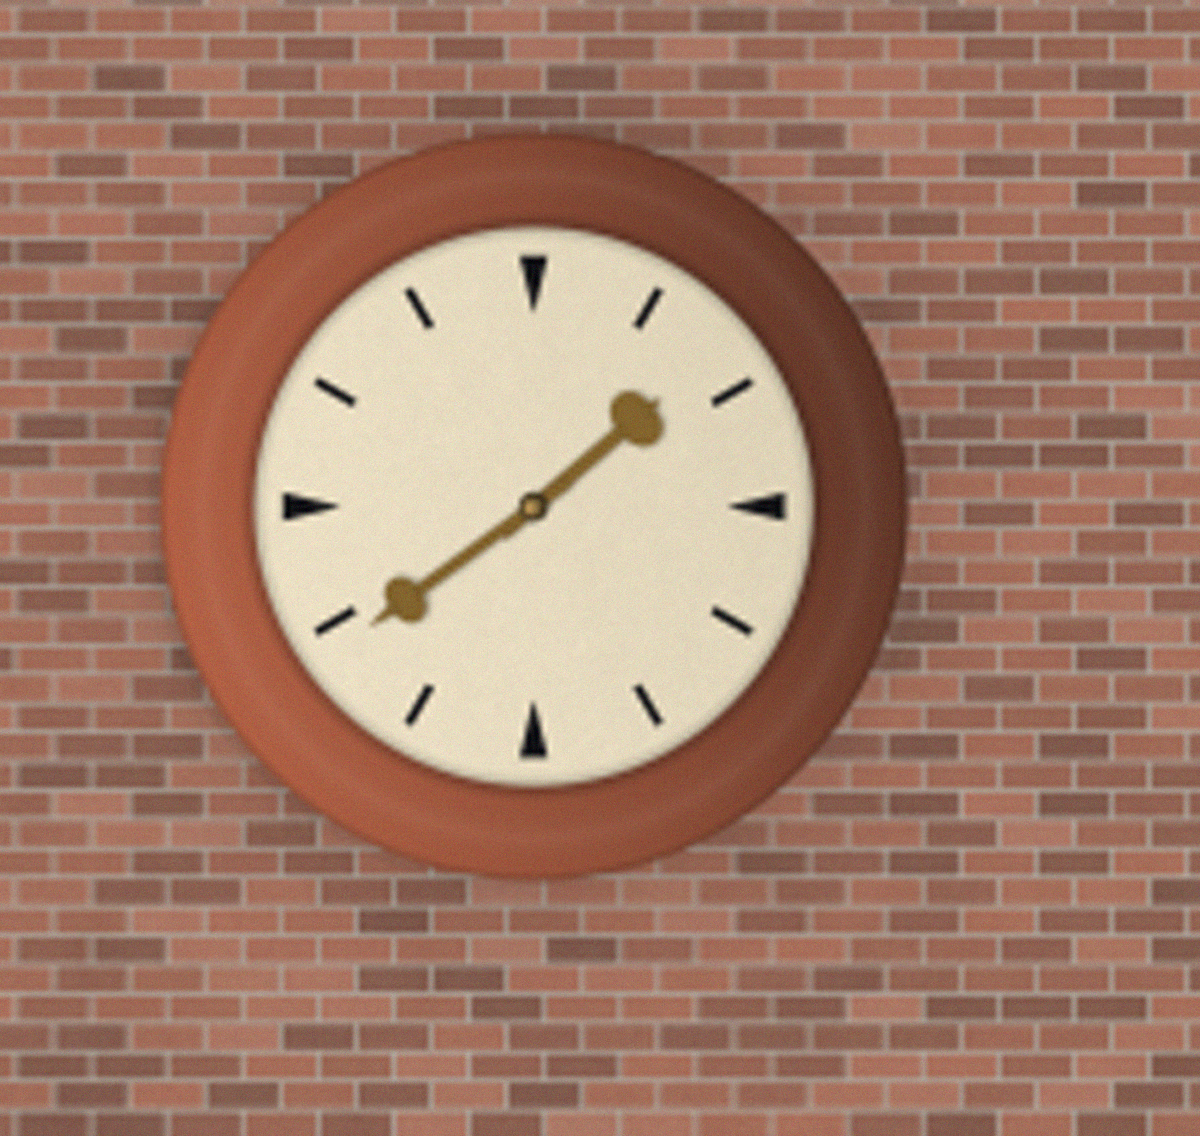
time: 1:39
